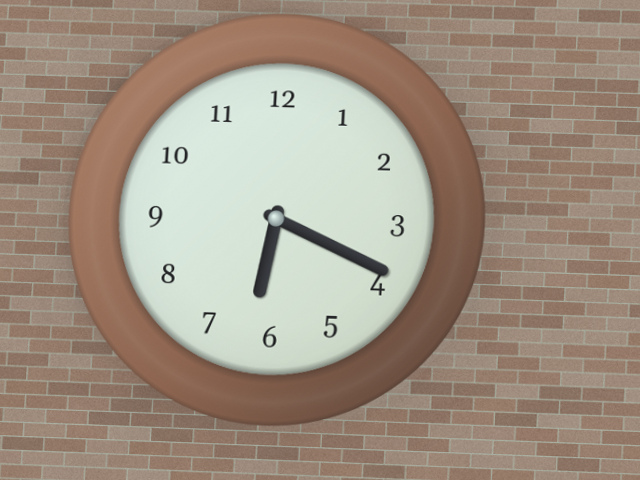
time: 6:19
